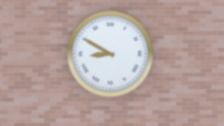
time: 8:50
